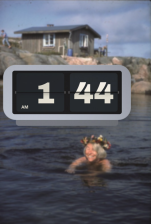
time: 1:44
